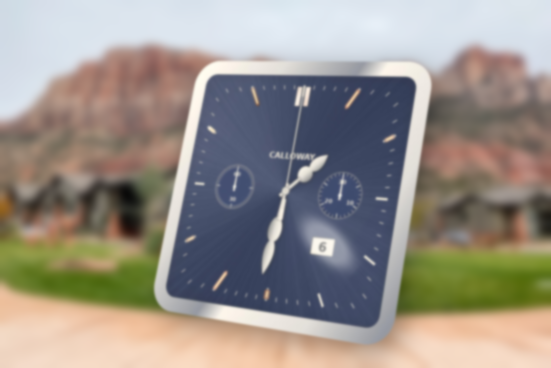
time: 1:31
